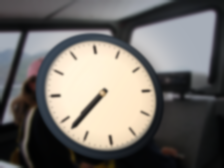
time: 7:38
